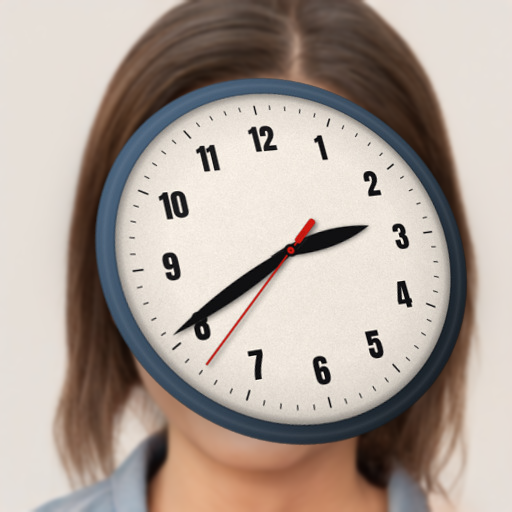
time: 2:40:38
